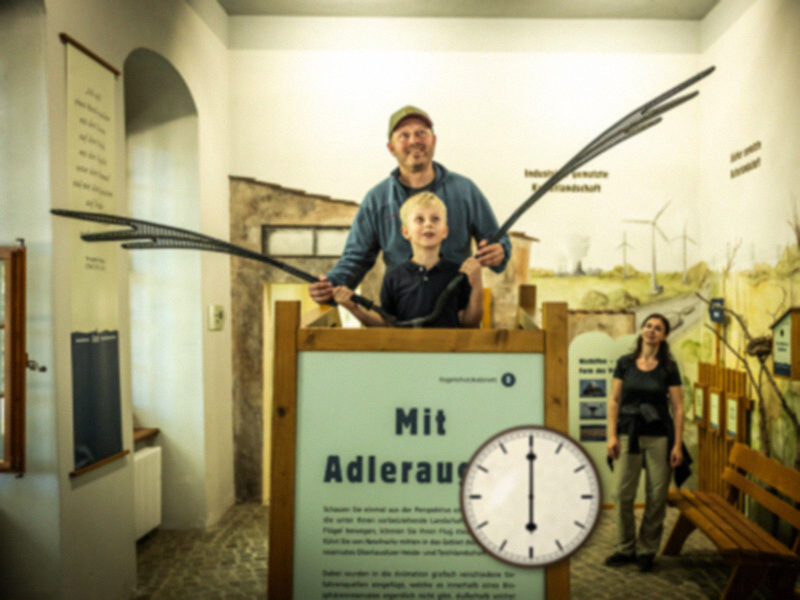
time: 6:00
